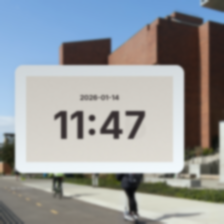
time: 11:47
